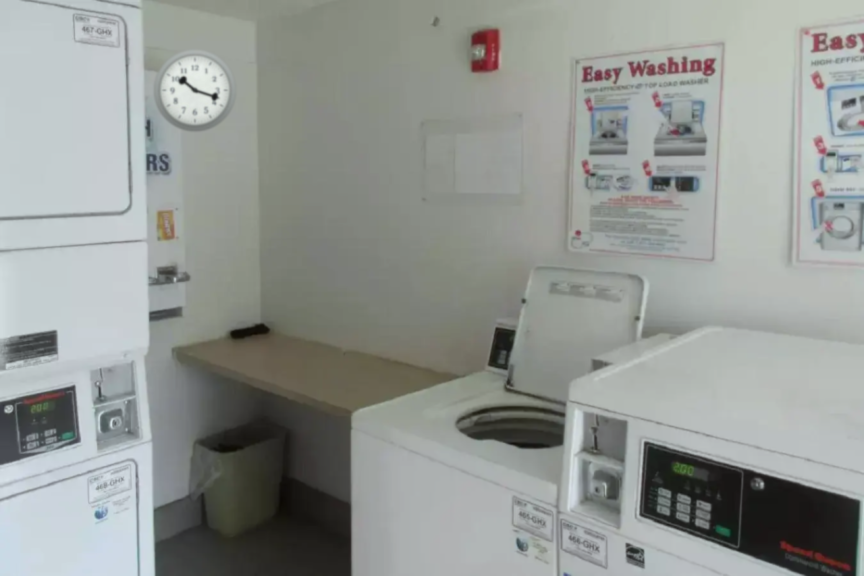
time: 10:18
